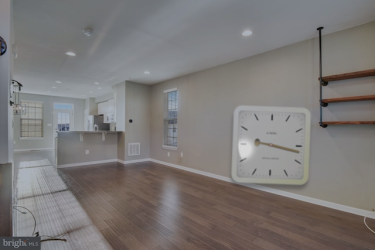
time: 9:17
